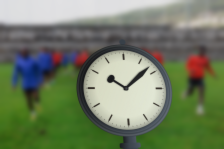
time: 10:08
